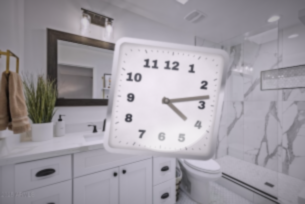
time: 4:13
